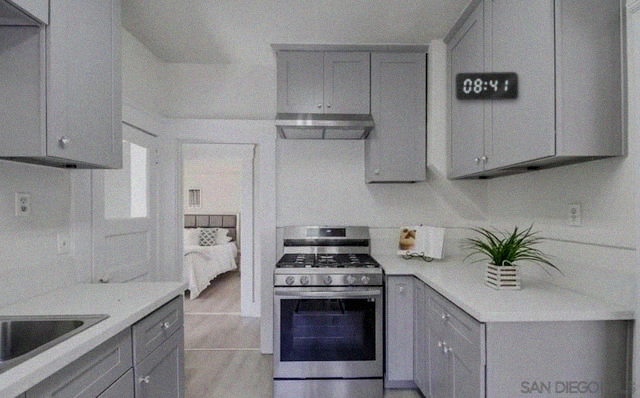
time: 8:41
